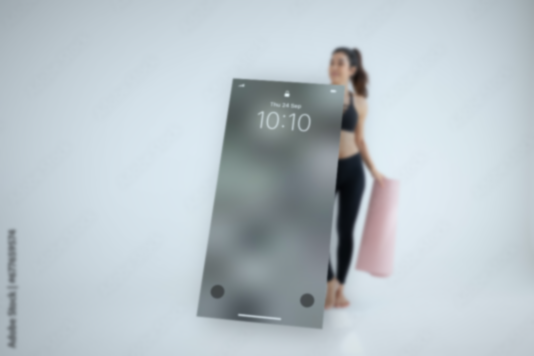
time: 10:10
